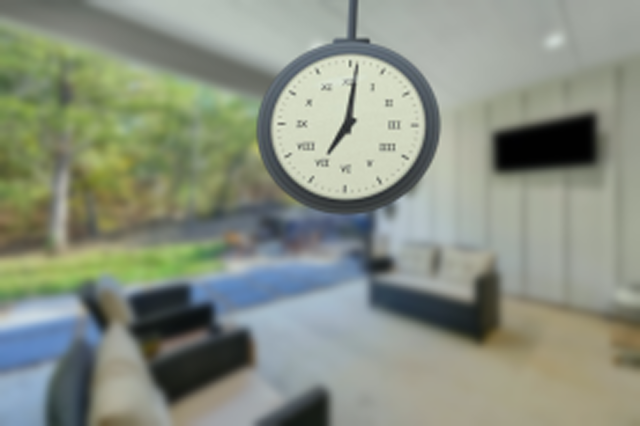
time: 7:01
